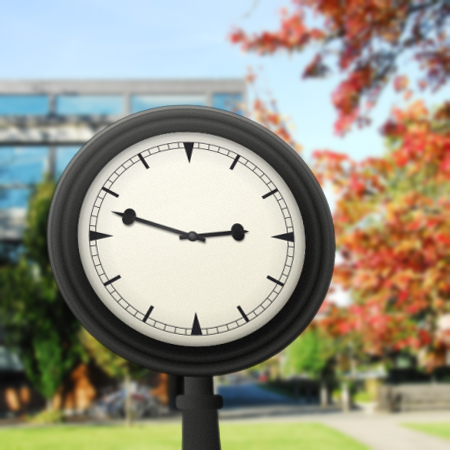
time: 2:48
